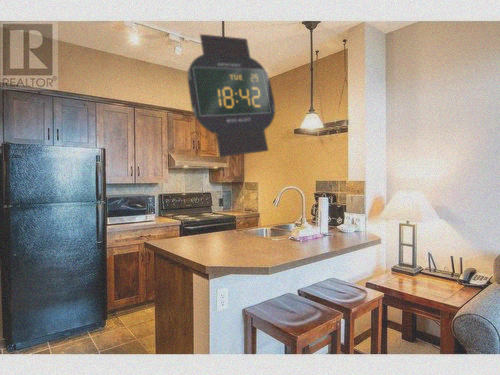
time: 18:42
